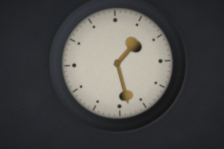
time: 1:28
